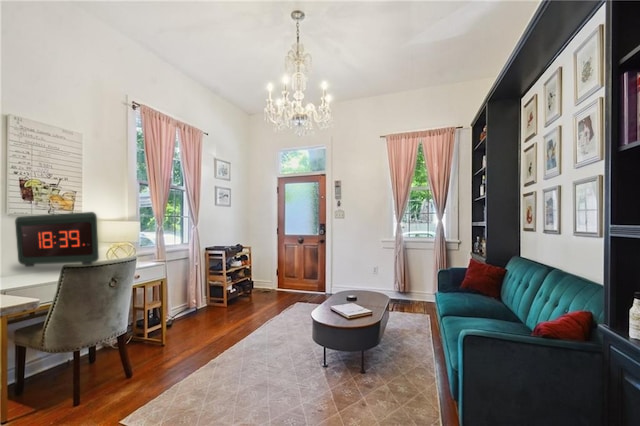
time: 18:39
